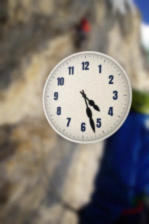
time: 4:27
